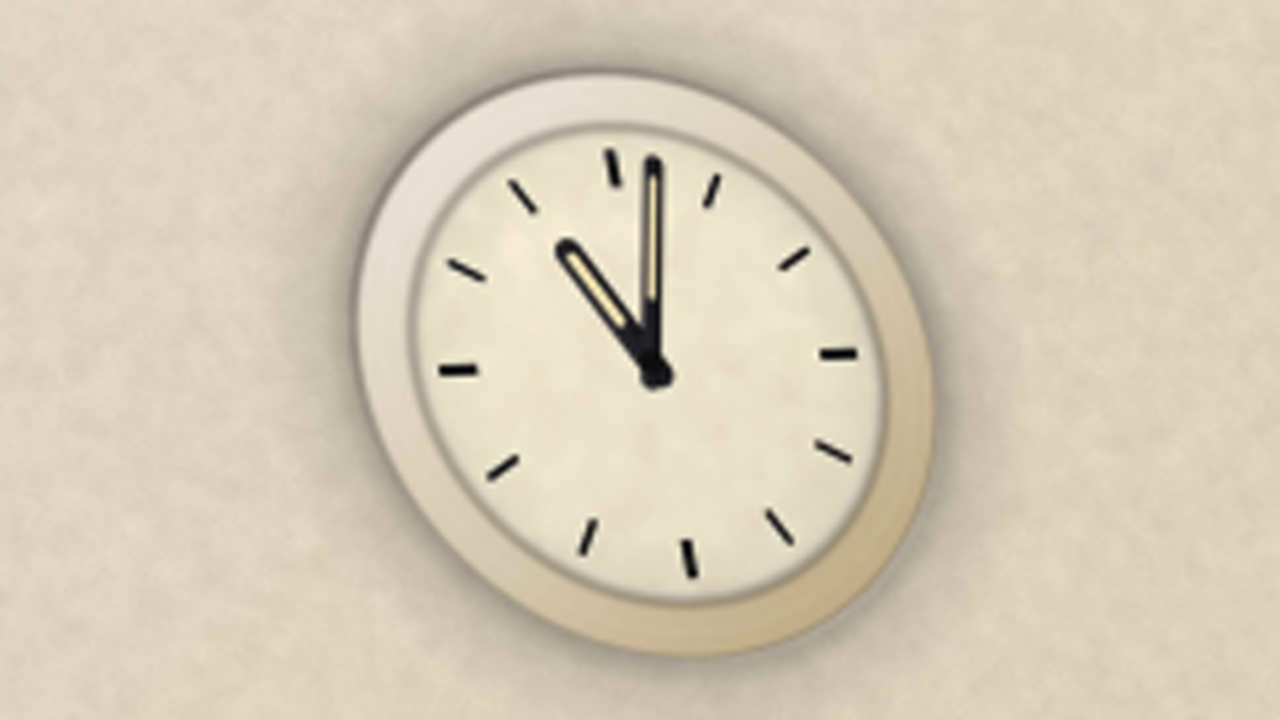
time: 11:02
